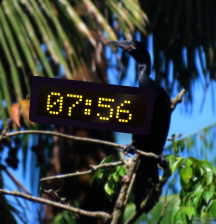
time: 7:56
